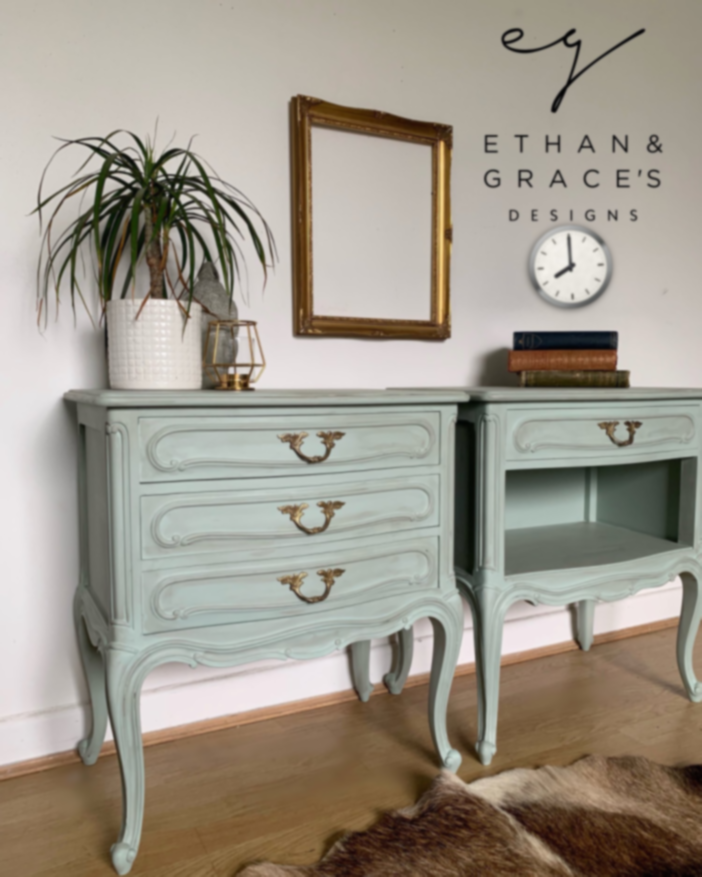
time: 8:00
